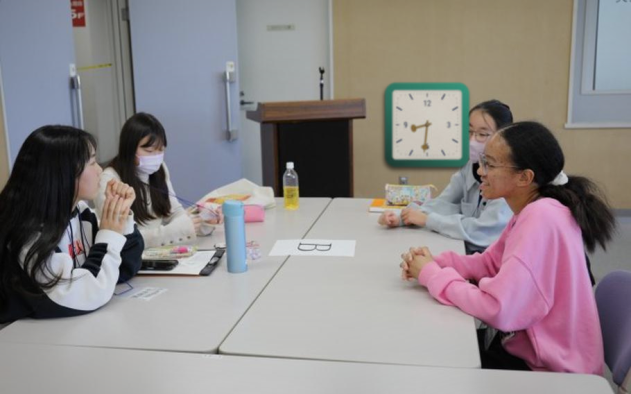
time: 8:31
